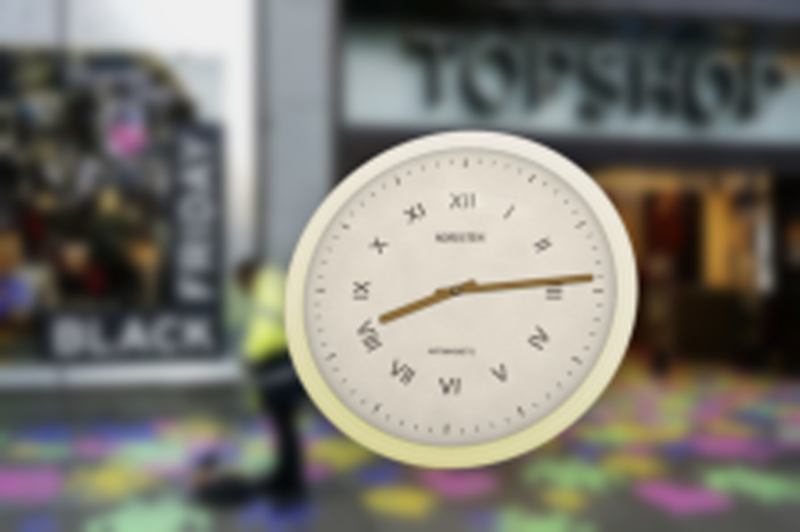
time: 8:14
